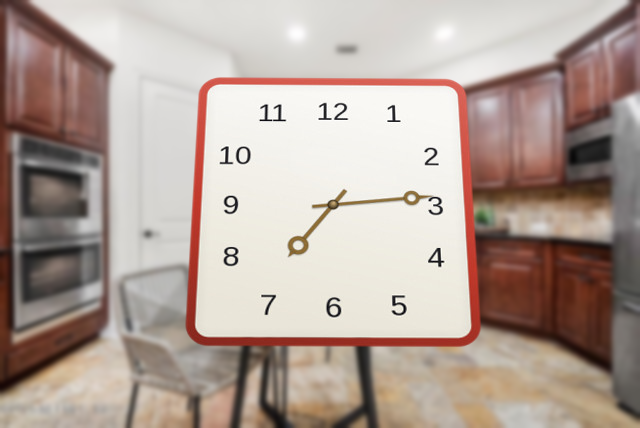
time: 7:14
